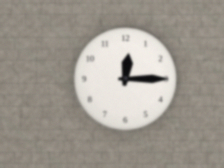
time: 12:15
